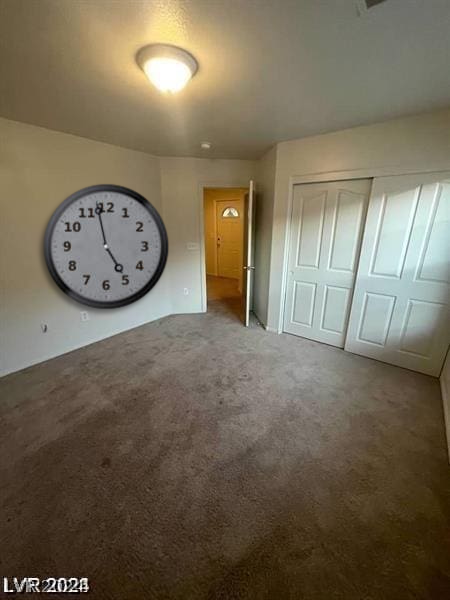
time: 4:58
